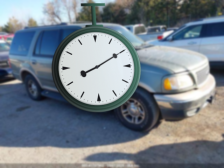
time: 8:10
